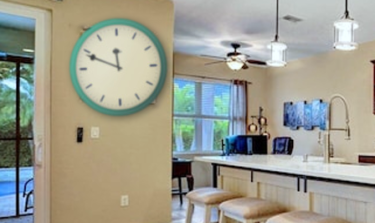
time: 11:49
